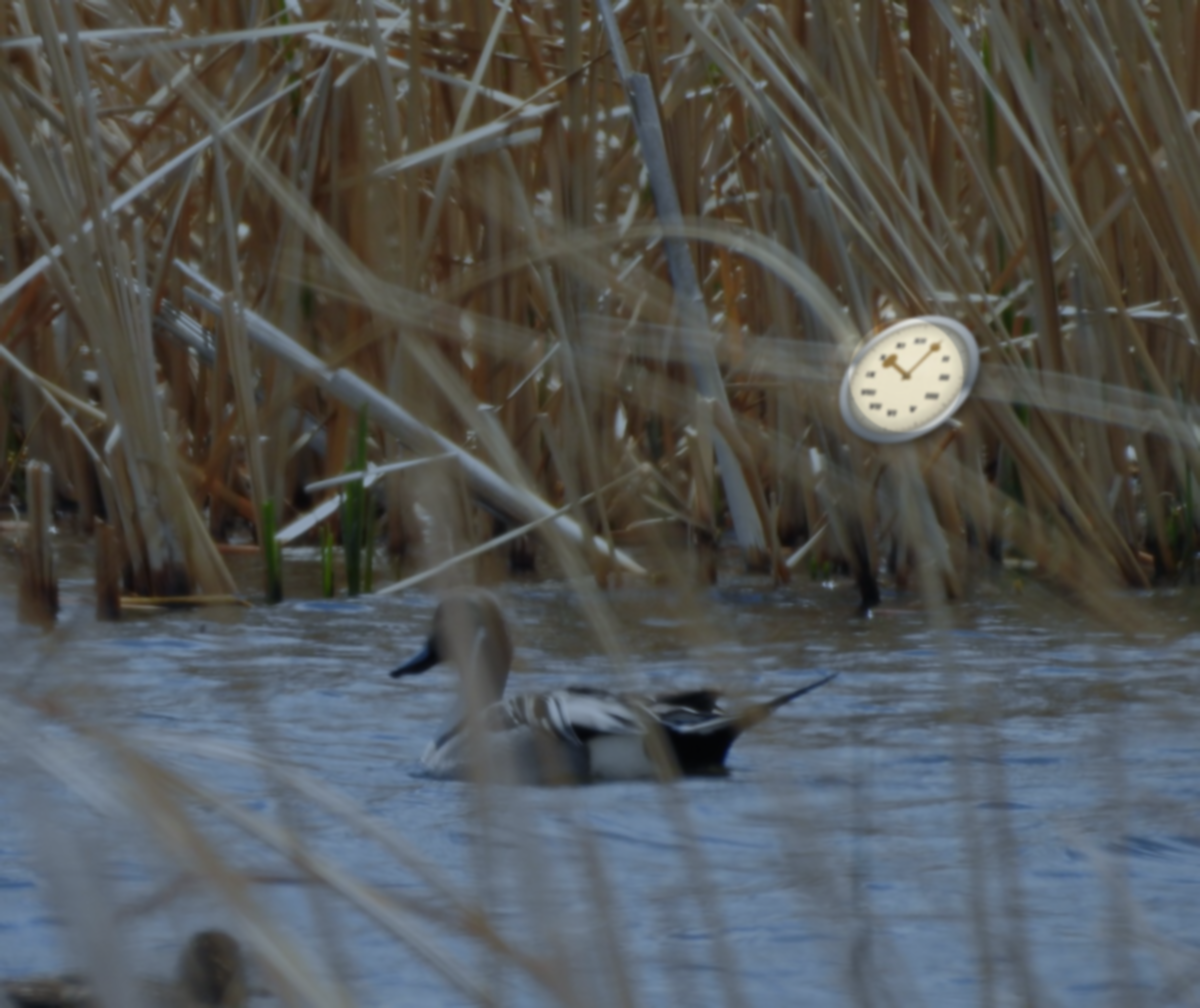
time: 10:05
